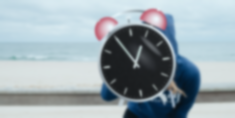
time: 12:55
